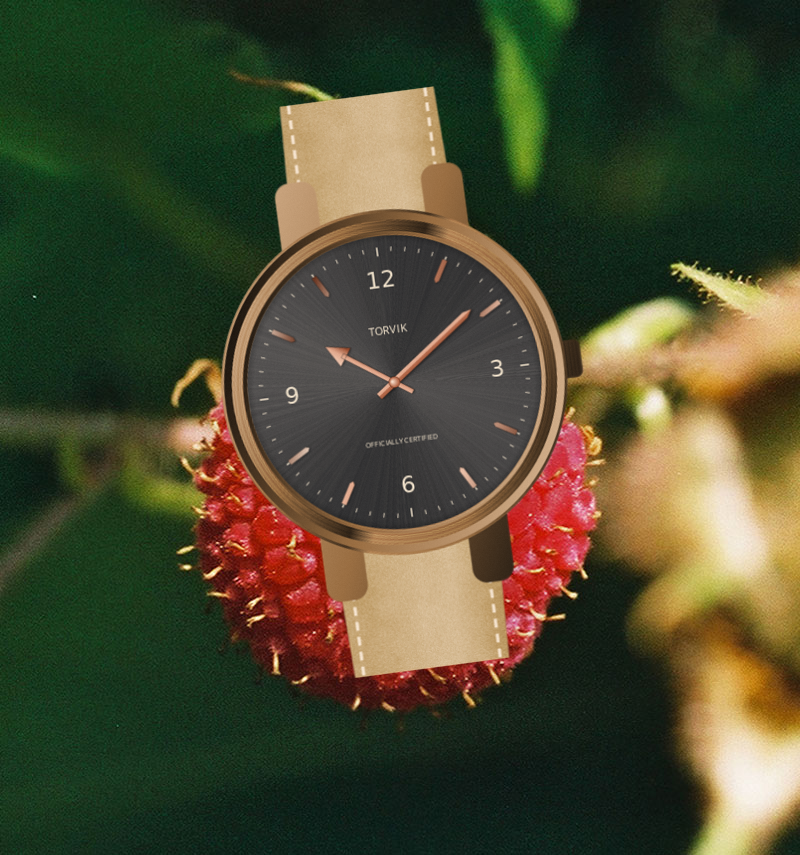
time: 10:09
